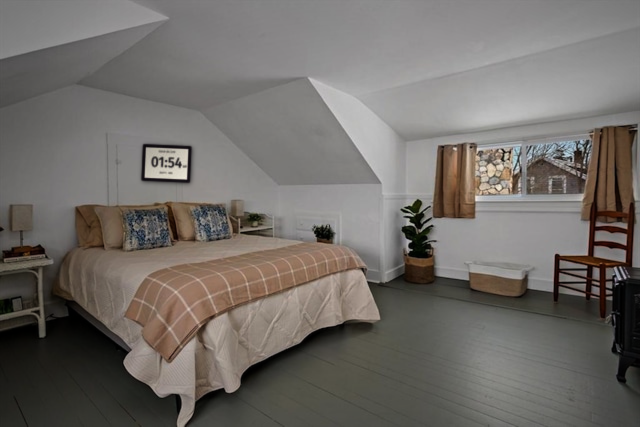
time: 1:54
